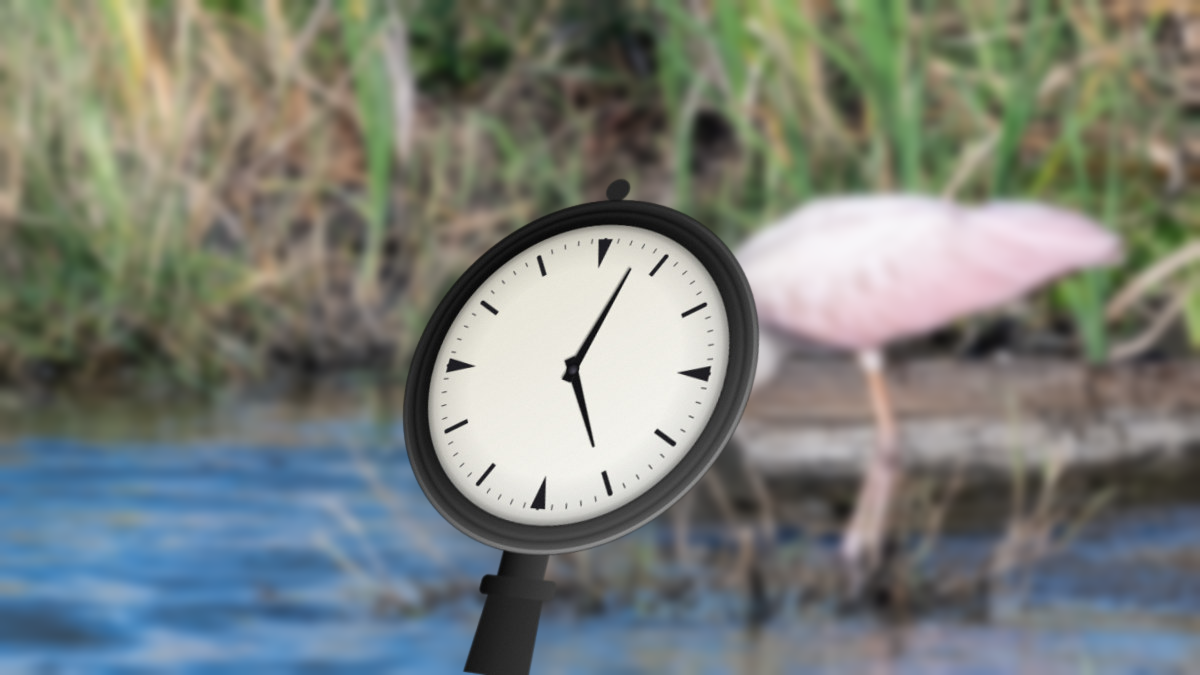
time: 5:03
